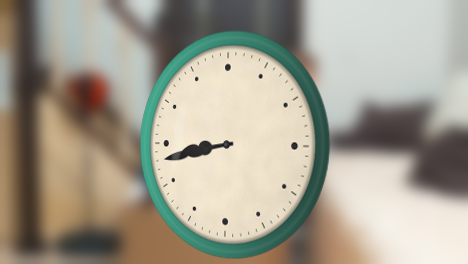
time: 8:43
